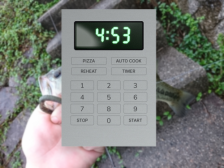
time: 4:53
